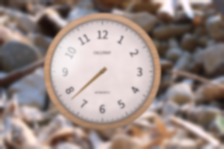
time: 7:38
